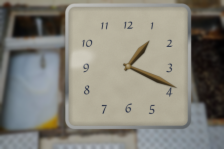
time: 1:19
